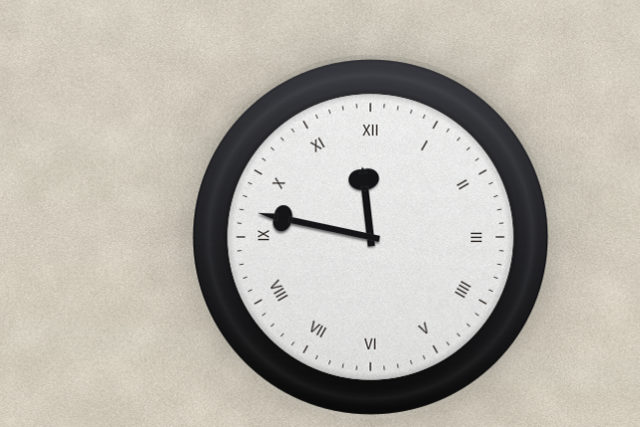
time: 11:47
